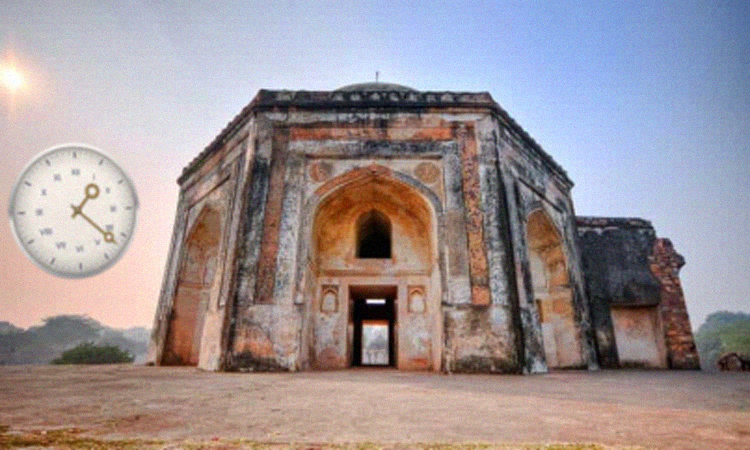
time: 1:22
